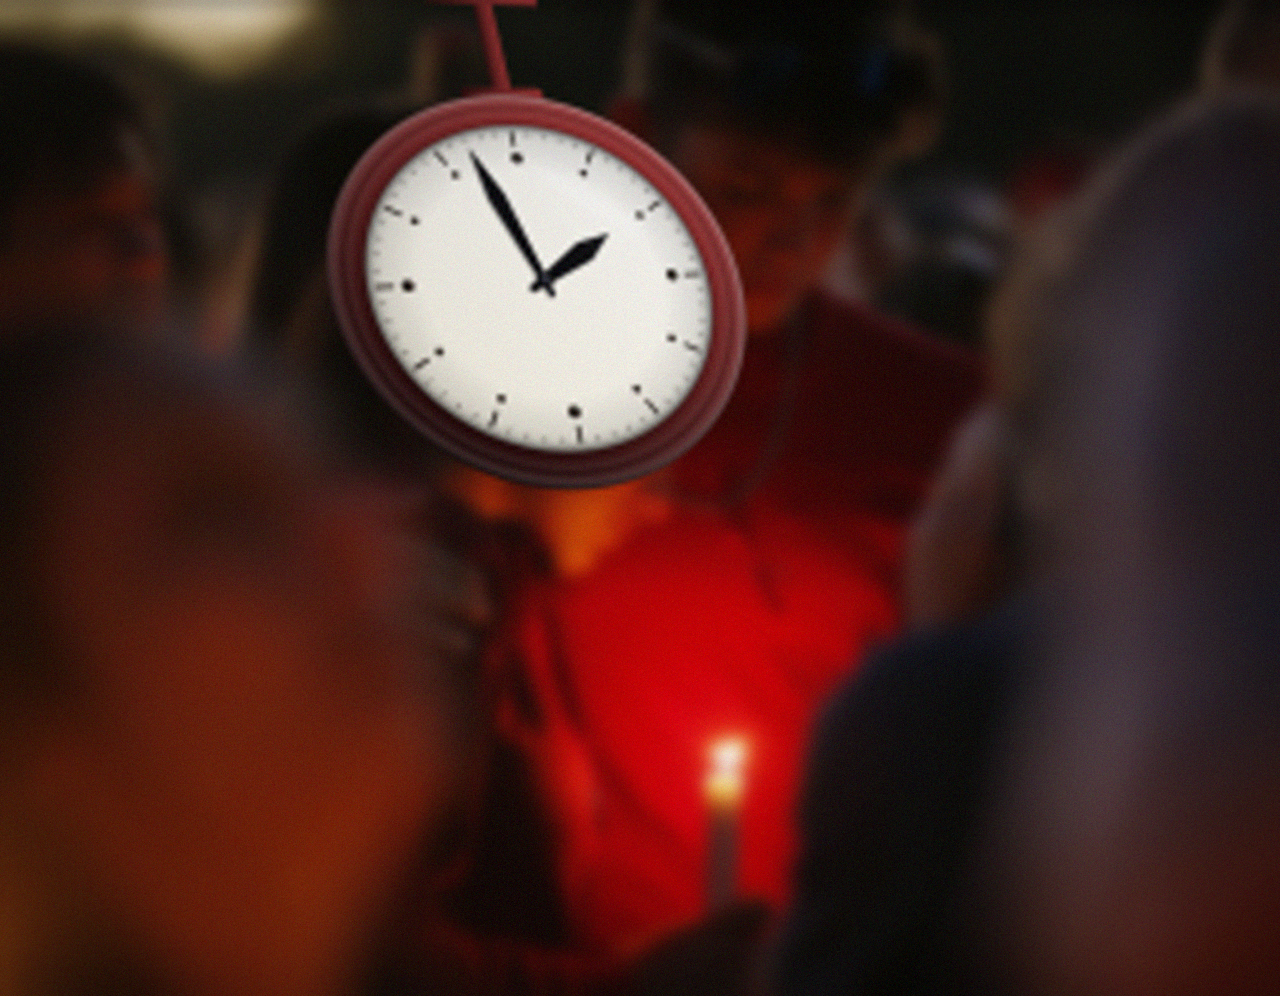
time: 1:57
